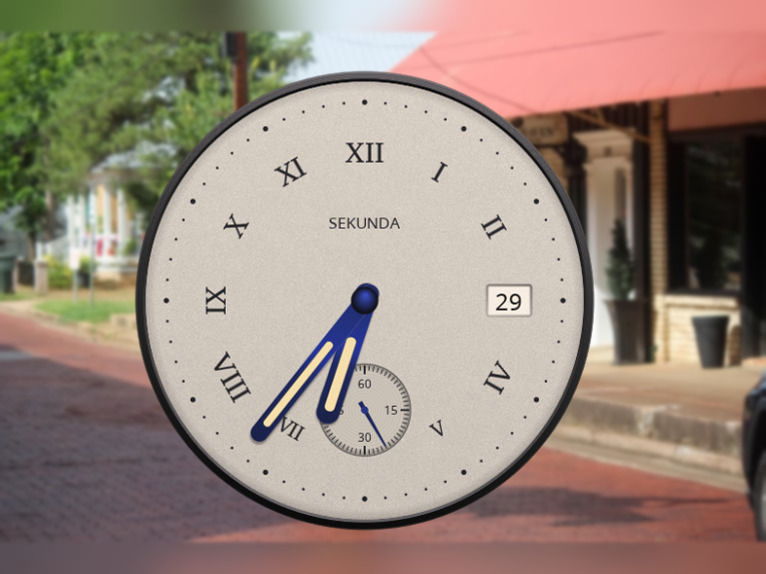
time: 6:36:25
